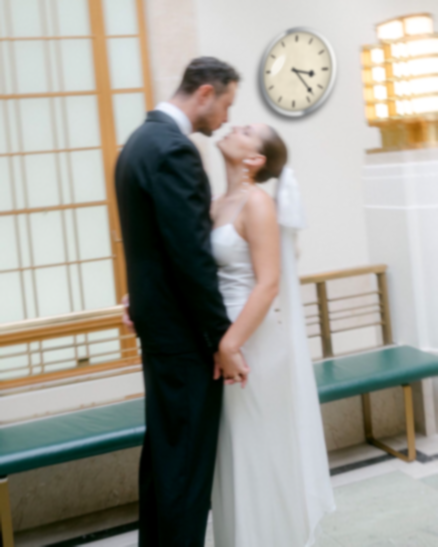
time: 3:23
